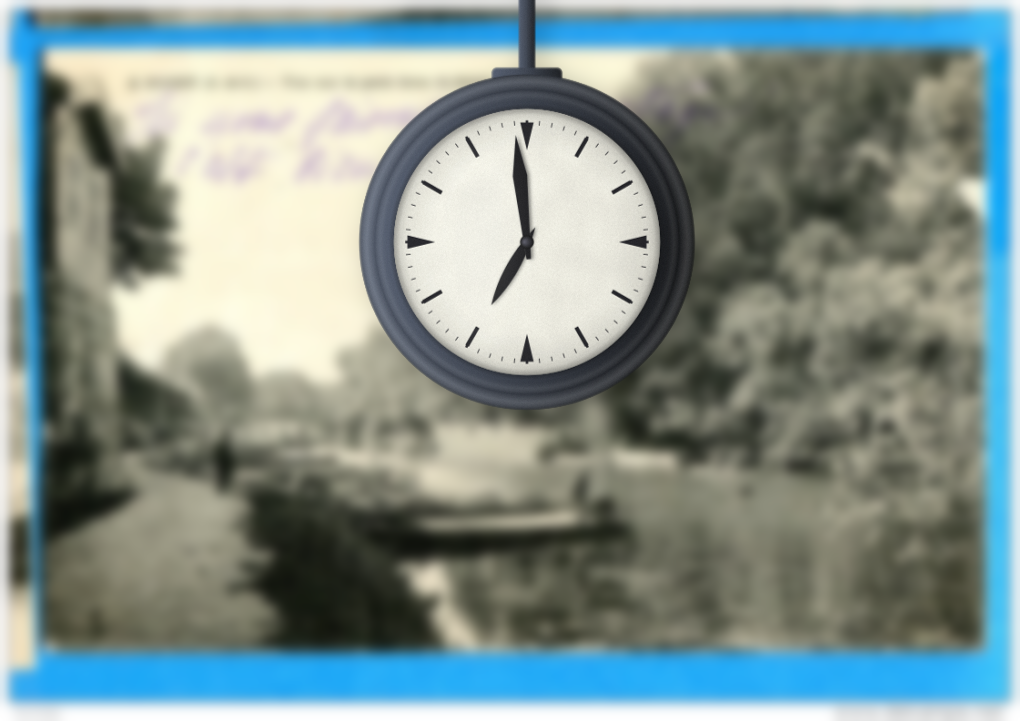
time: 6:59
